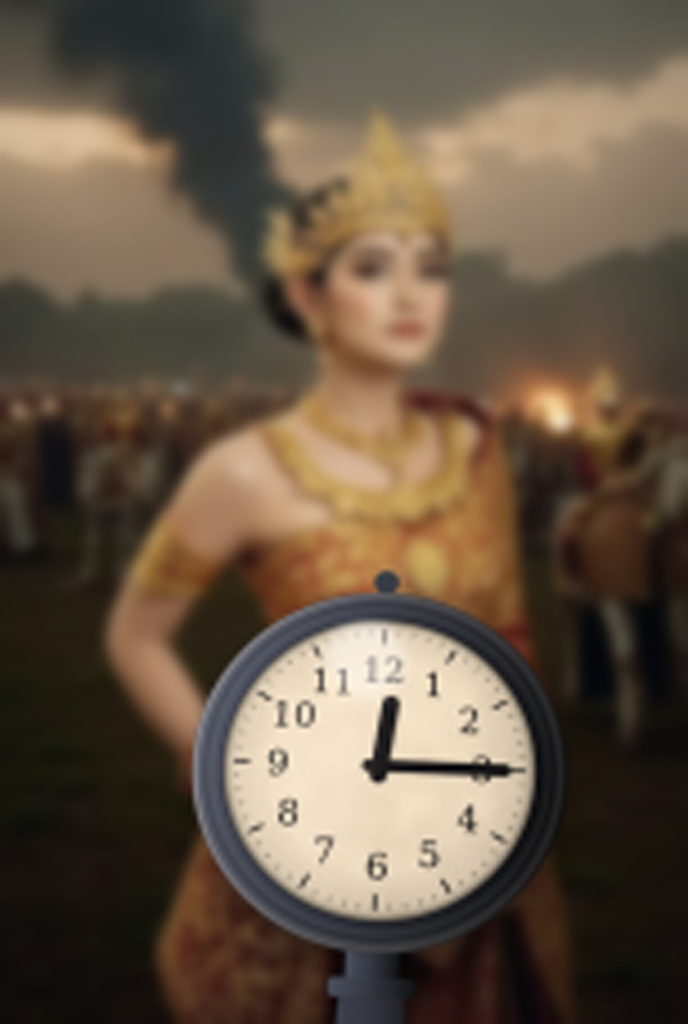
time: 12:15
